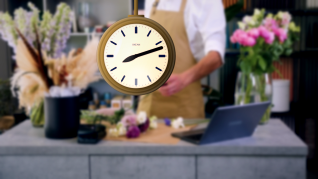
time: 8:12
